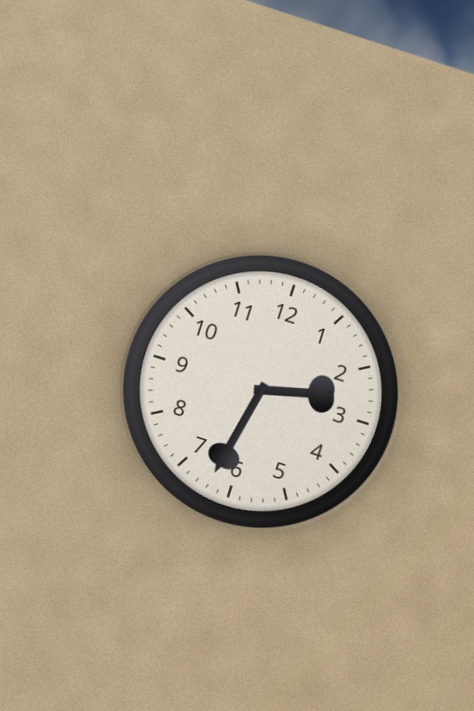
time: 2:32
